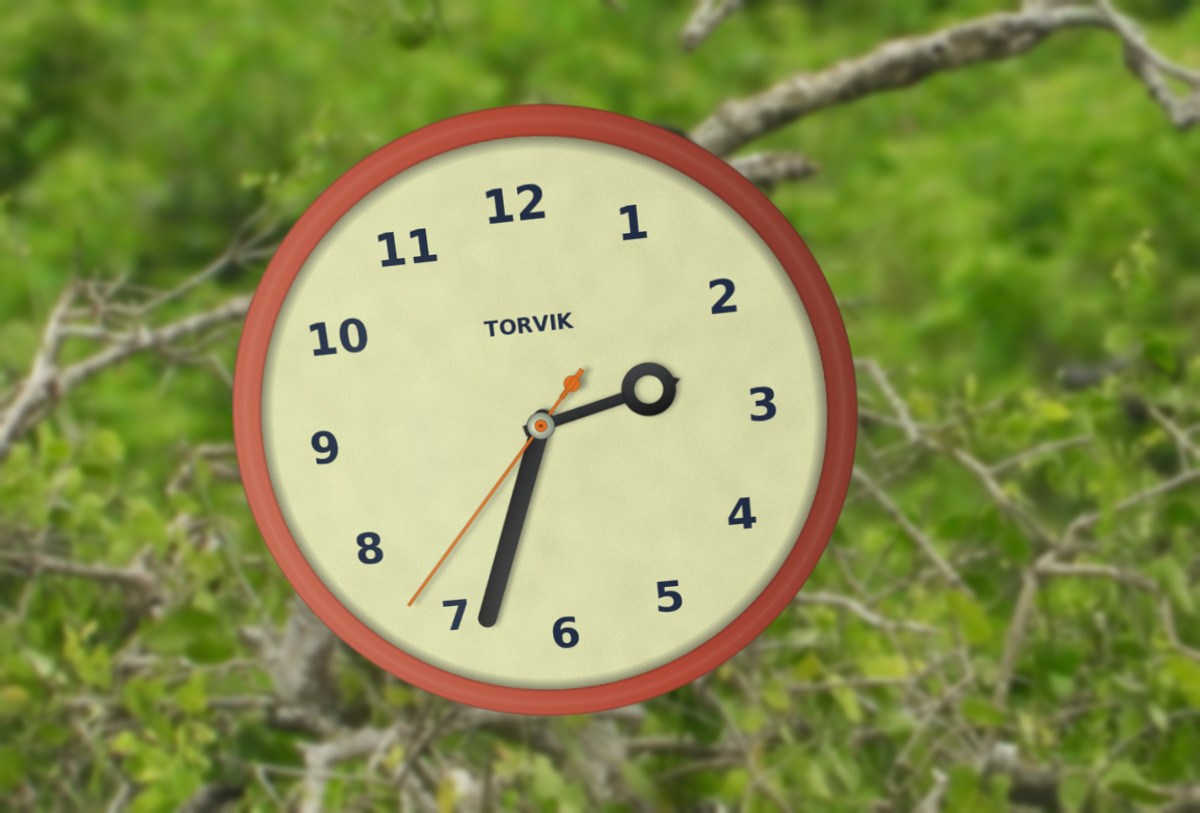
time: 2:33:37
